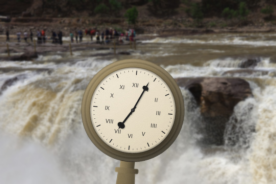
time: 7:04
